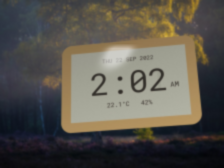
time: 2:02
